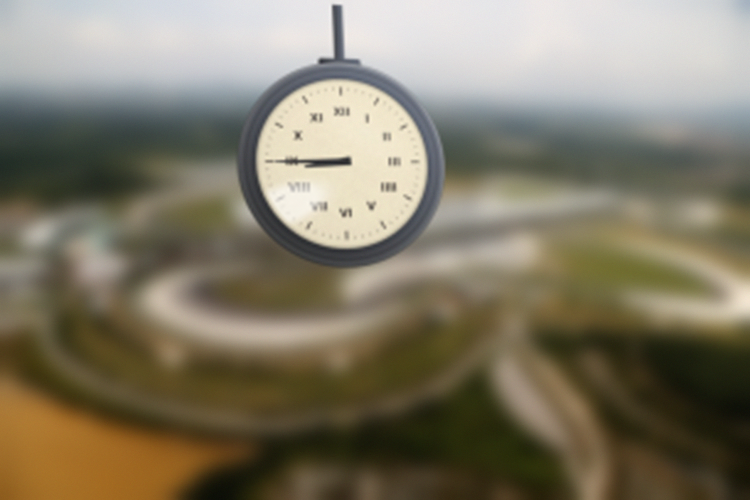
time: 8:45
